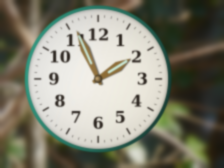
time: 1:56
